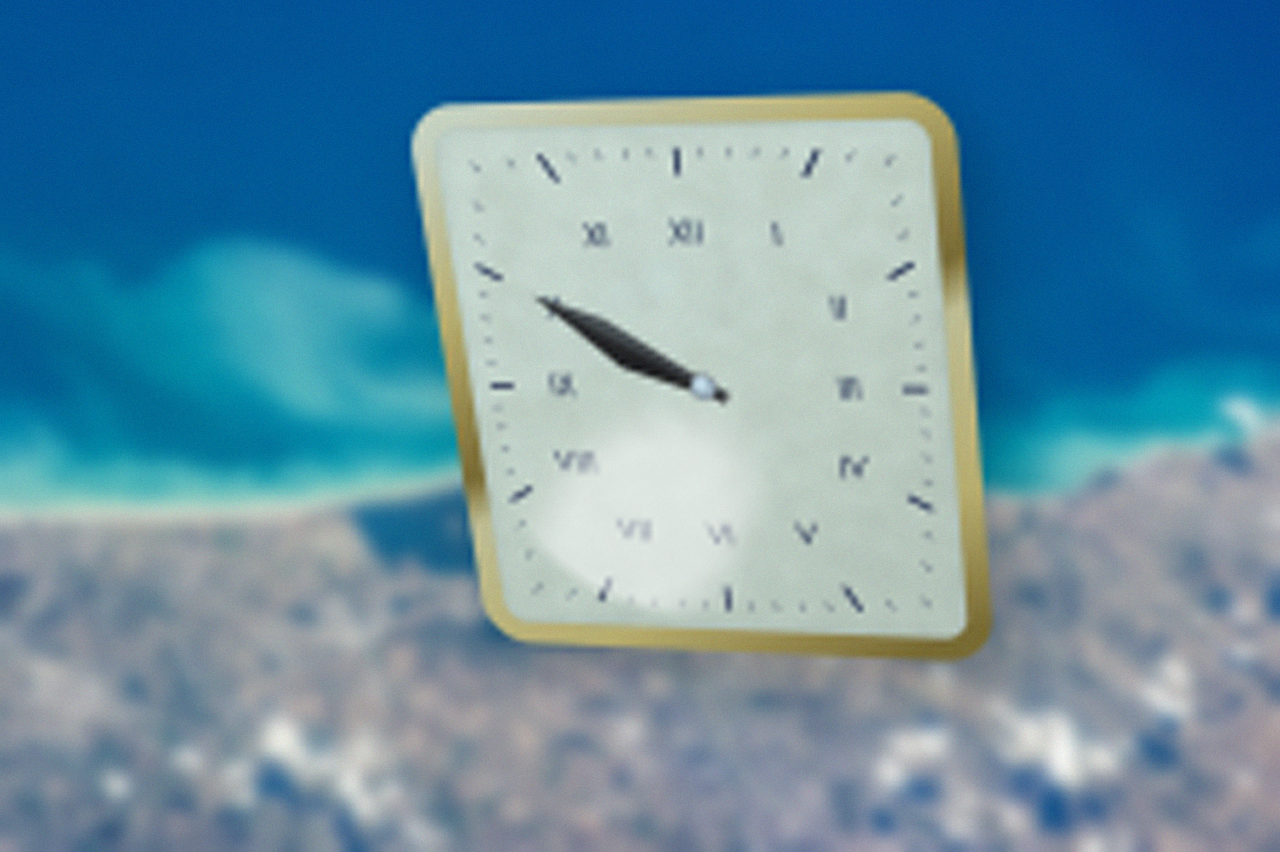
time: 9:50
